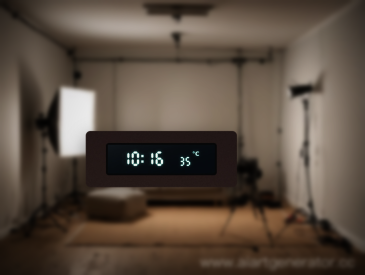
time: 10:16
